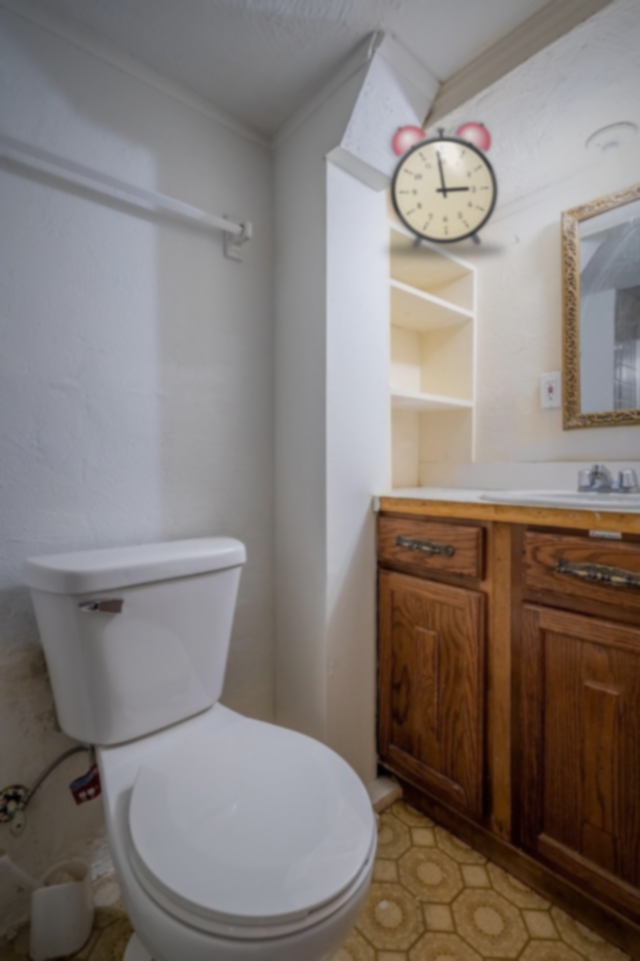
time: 2:59
